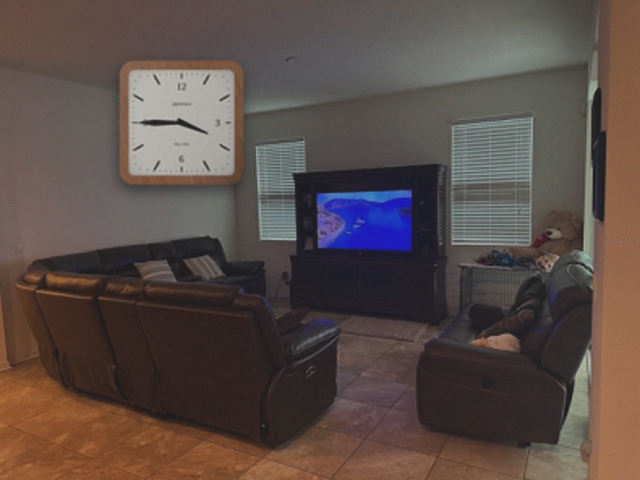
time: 3:45
